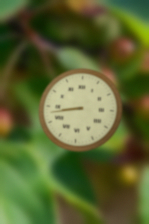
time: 8:43
